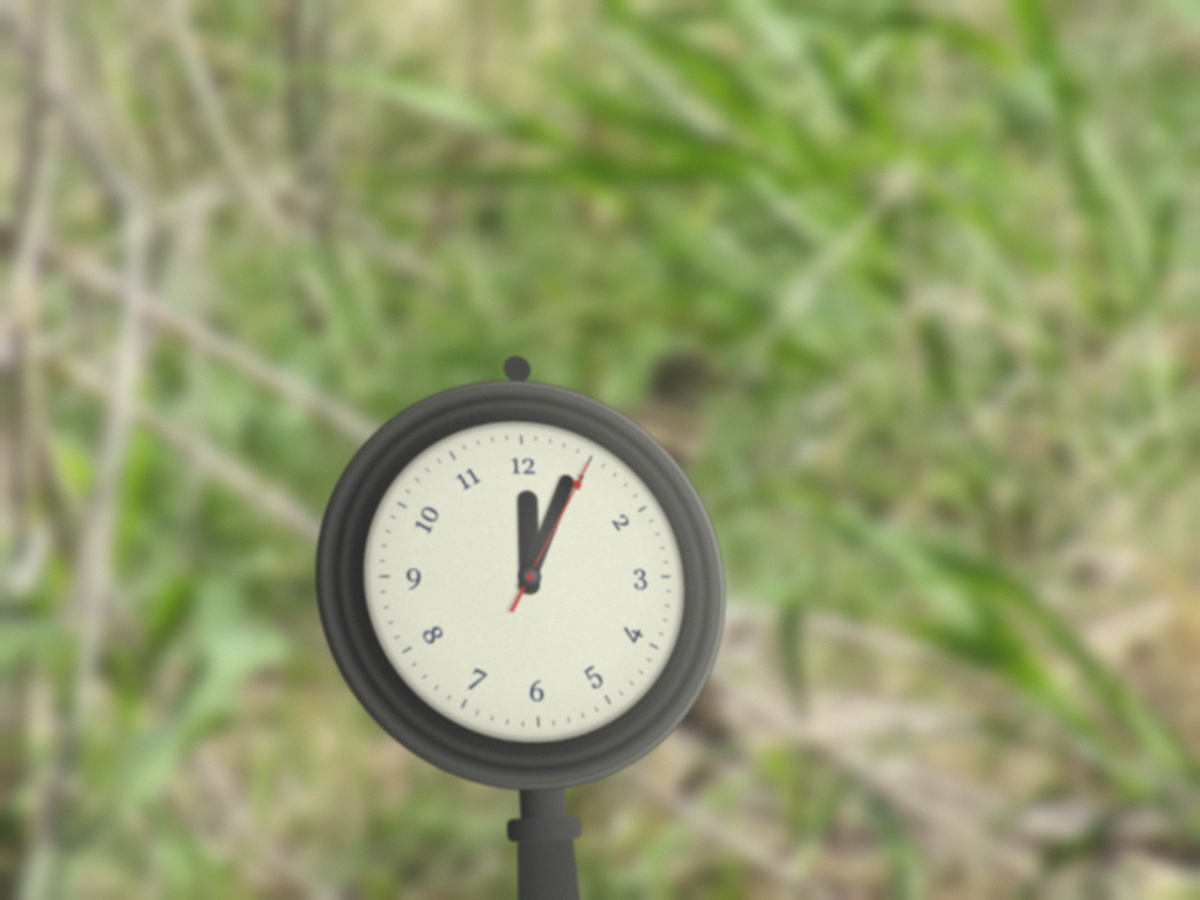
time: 12:04:05
